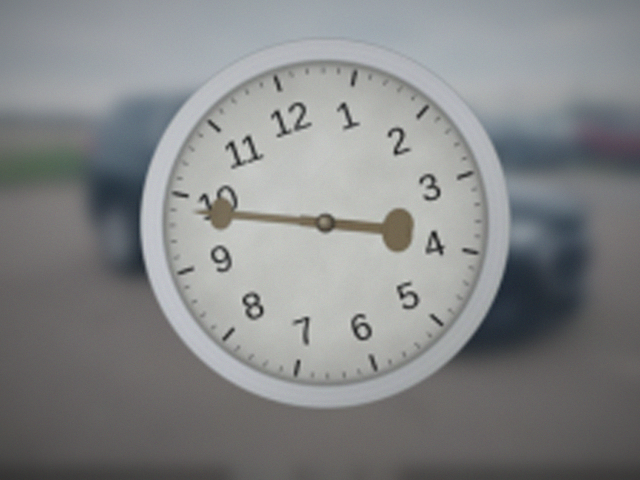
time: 3:49
